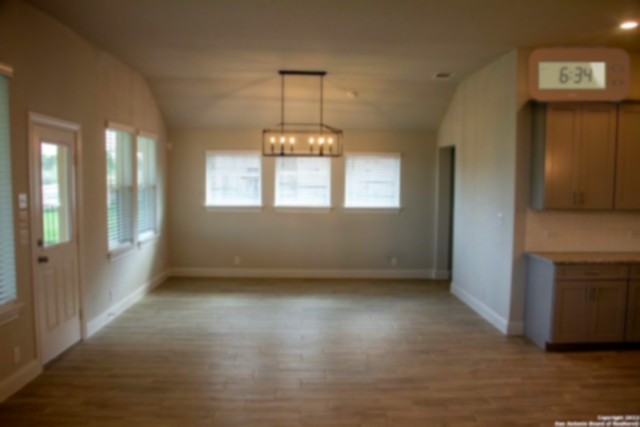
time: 6:34
